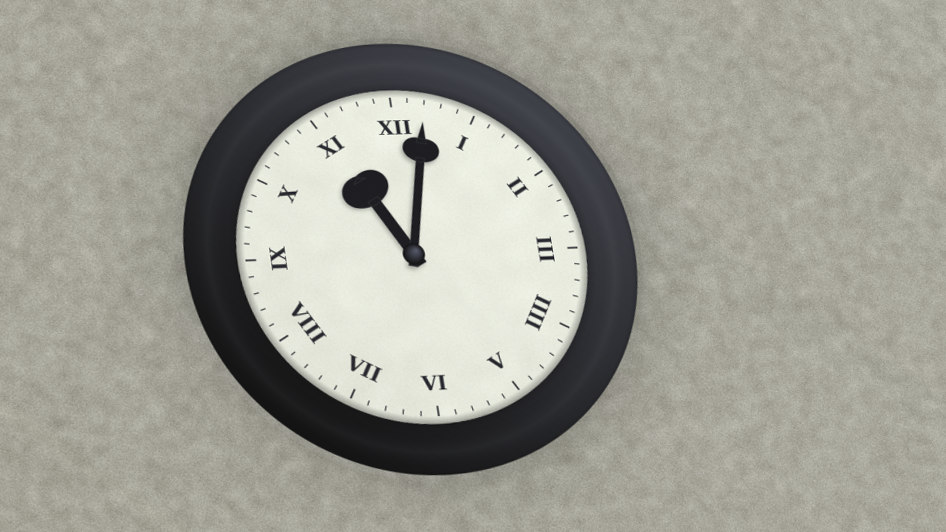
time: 11:02
